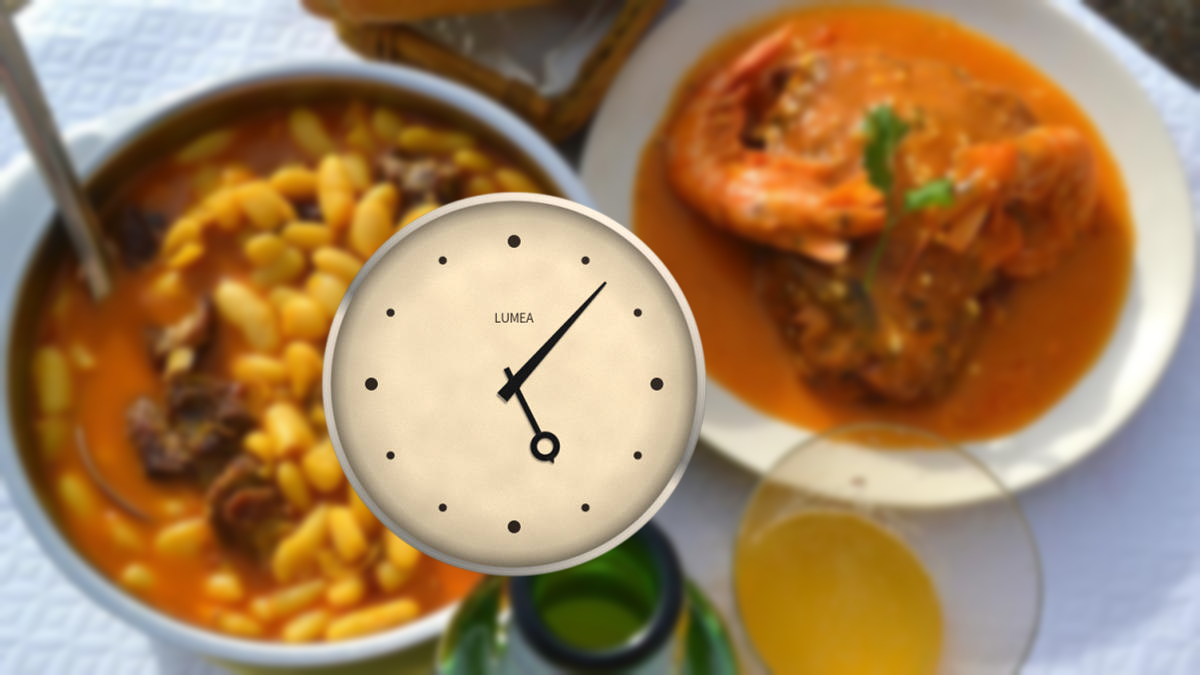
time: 5:07
